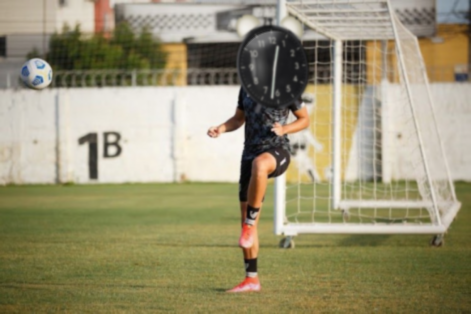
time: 12:32
